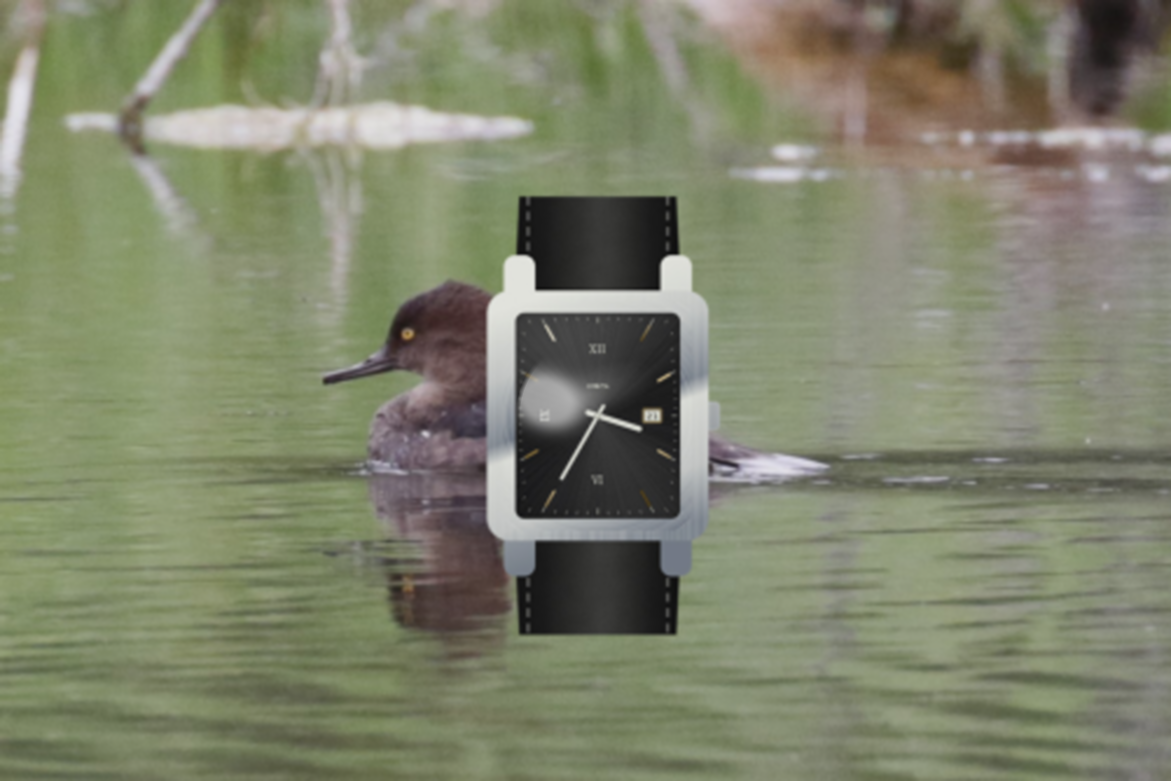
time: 3:35
